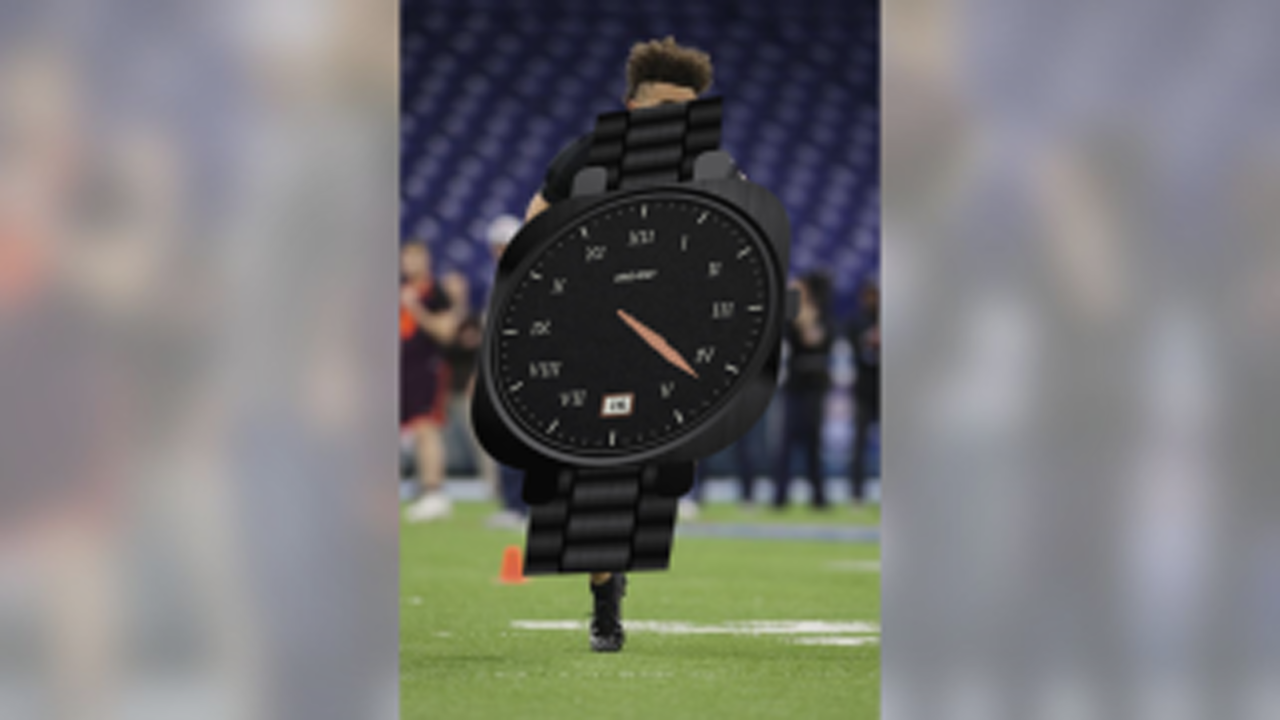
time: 4:22
